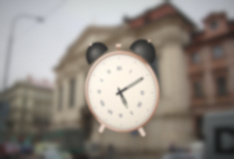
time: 5:10
